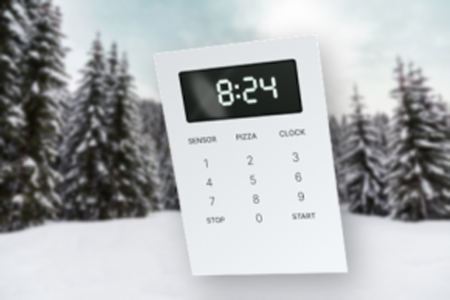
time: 8:24
